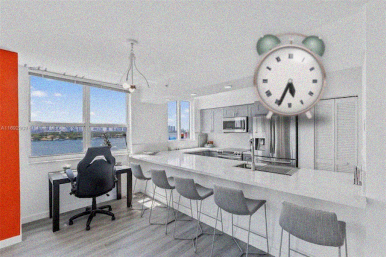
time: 5:34
